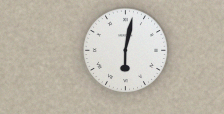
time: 6:02
